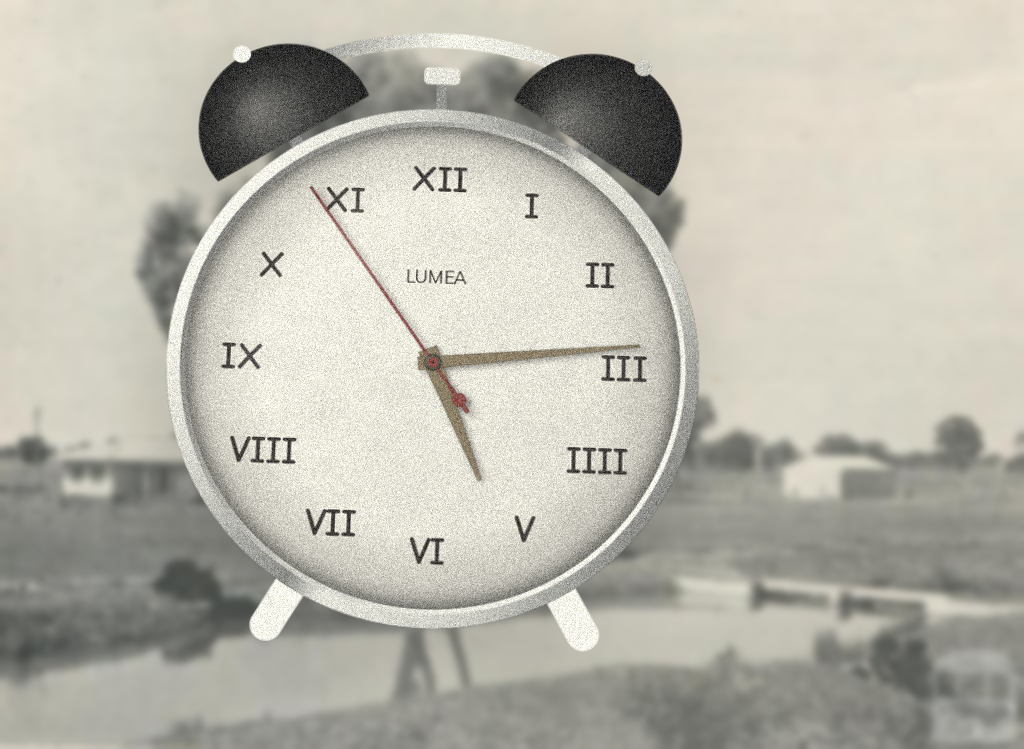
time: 5:13:54
